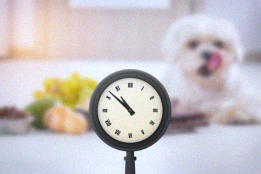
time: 10:52
